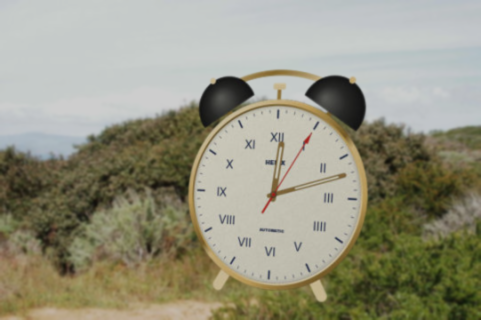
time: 12:12:05
